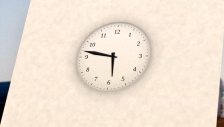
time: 5:47
